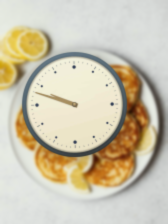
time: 9:48
